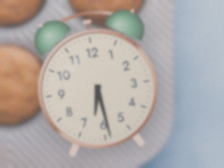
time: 6:29
